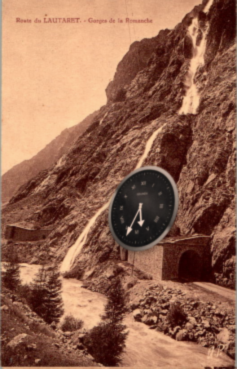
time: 5:34
